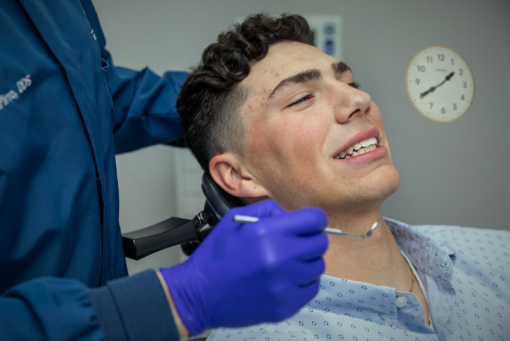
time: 1:40
